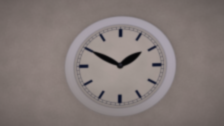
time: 1:50
